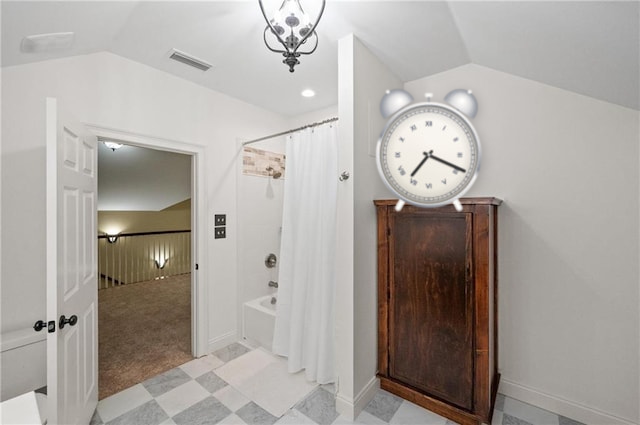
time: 7:19
